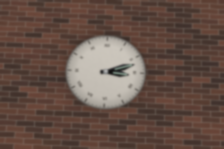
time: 3:12
